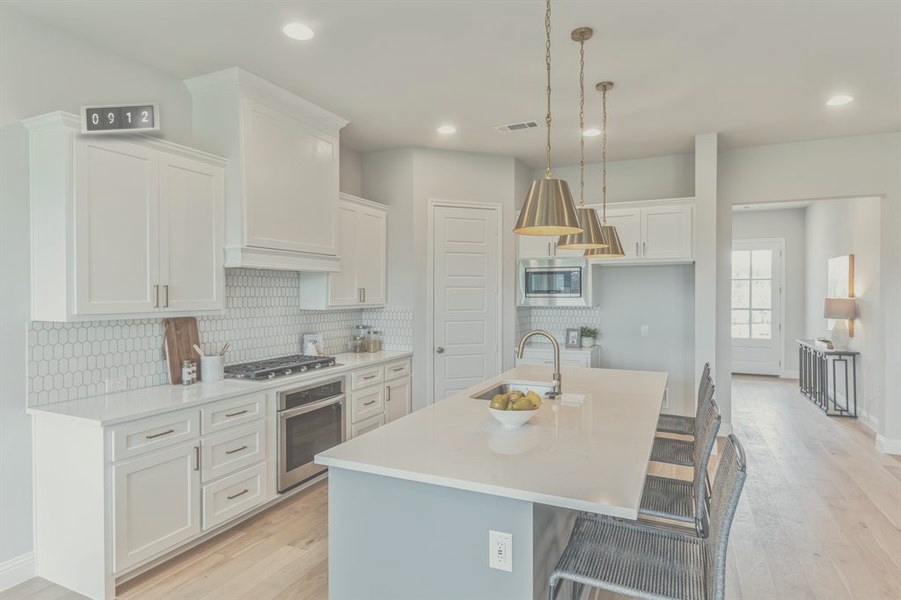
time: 9:12
